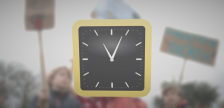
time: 11:04
